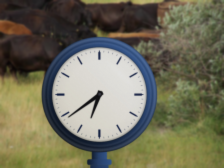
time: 6:39
